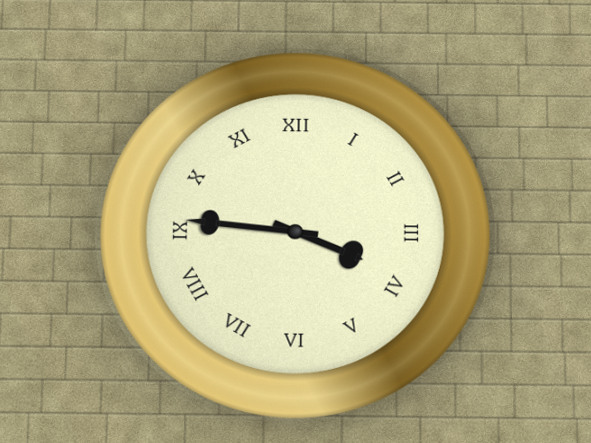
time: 3:46
